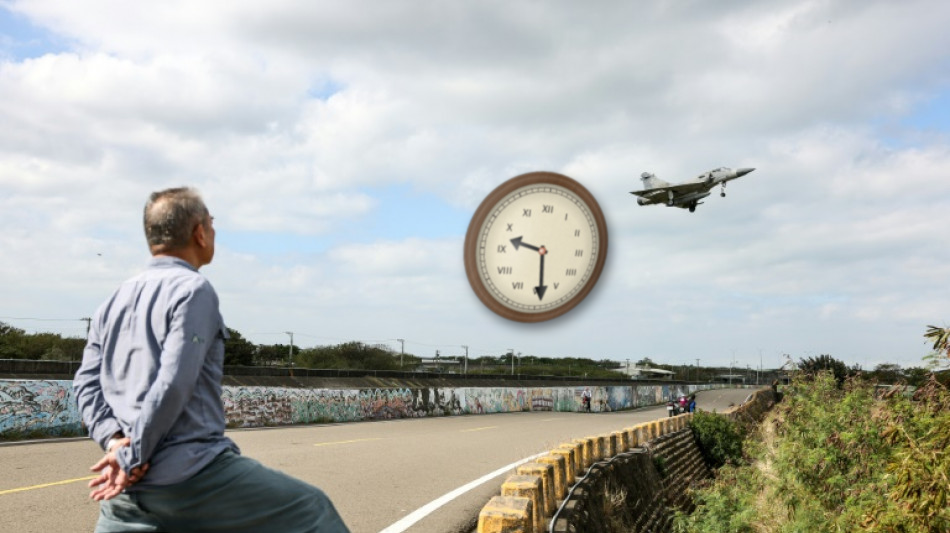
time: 9:29
